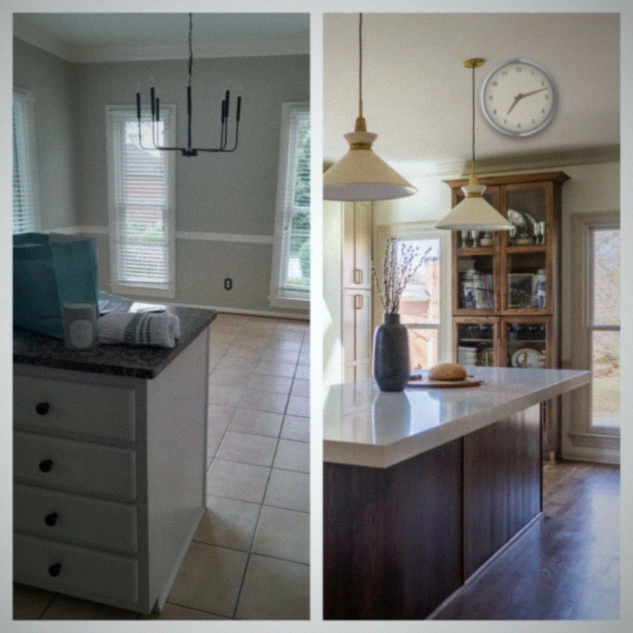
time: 7:12
